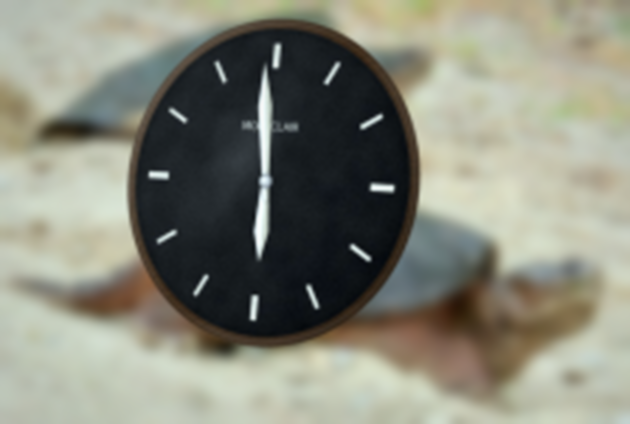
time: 5:59
